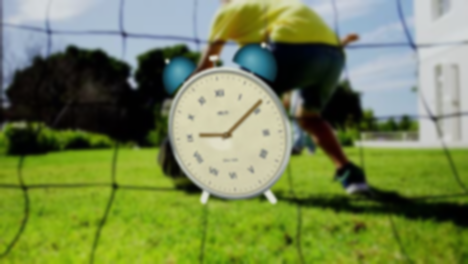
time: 9:09
